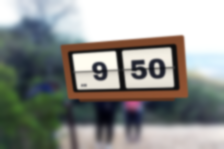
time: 9:50
